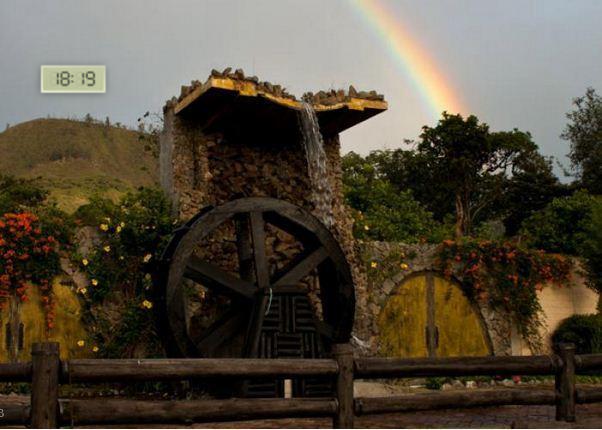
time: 18:19
